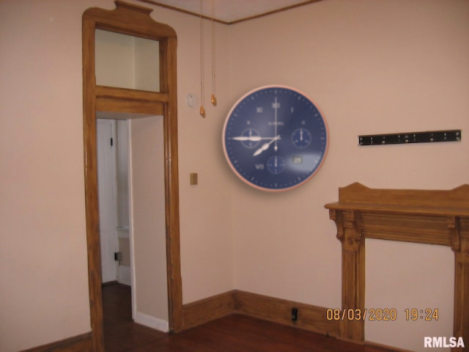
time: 7:45
